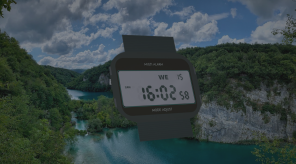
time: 16:02:58
